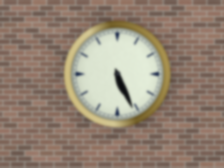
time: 5:26
